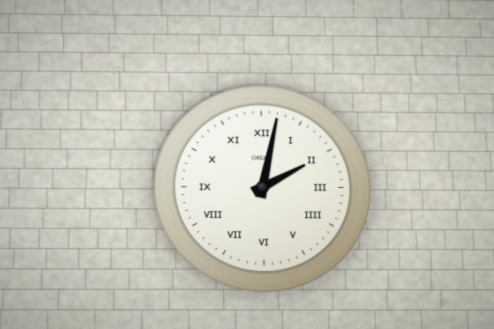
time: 2:02
